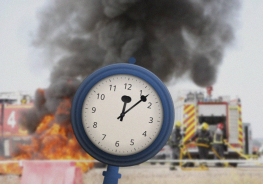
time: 12:07
